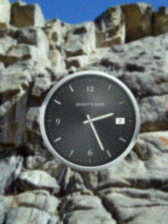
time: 2:26
